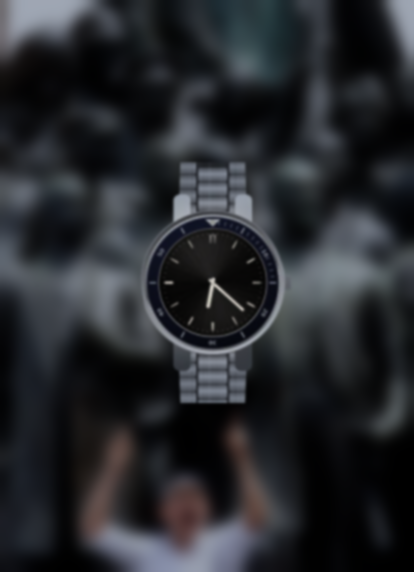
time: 6:22
